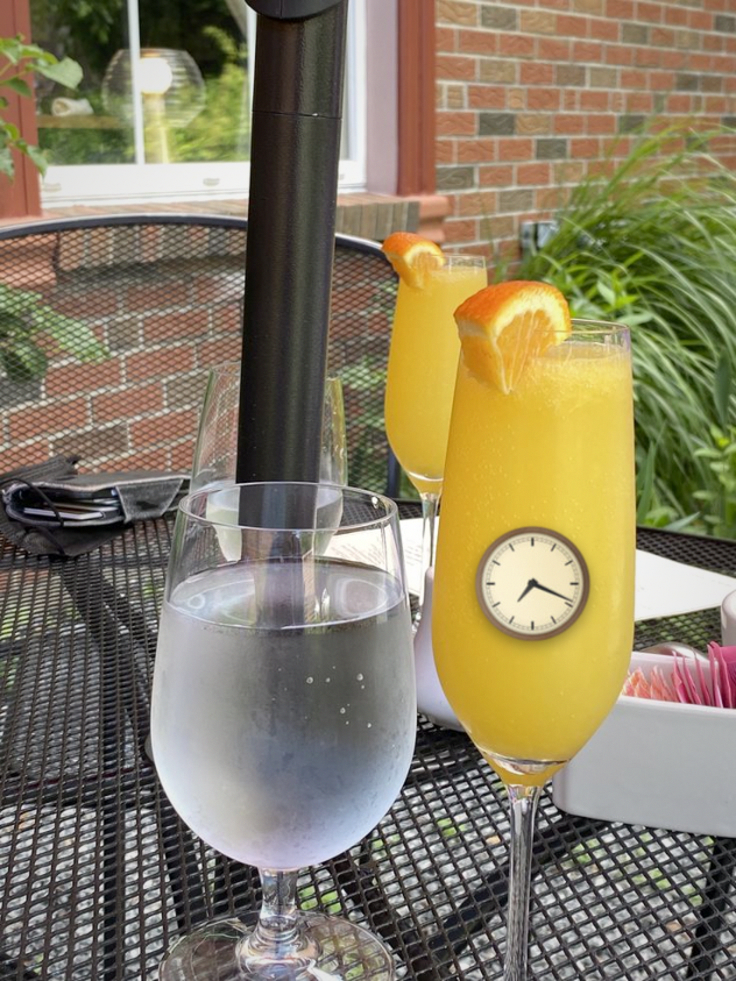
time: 7:19
